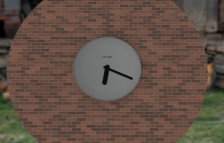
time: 6:19
